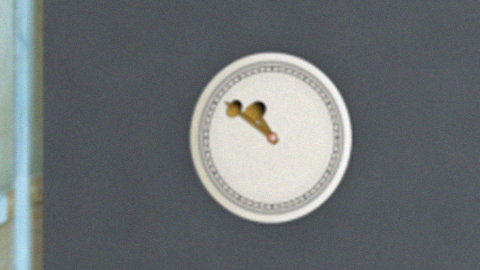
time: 10:51
